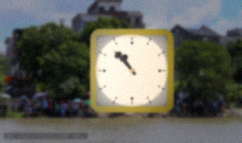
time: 10:53
